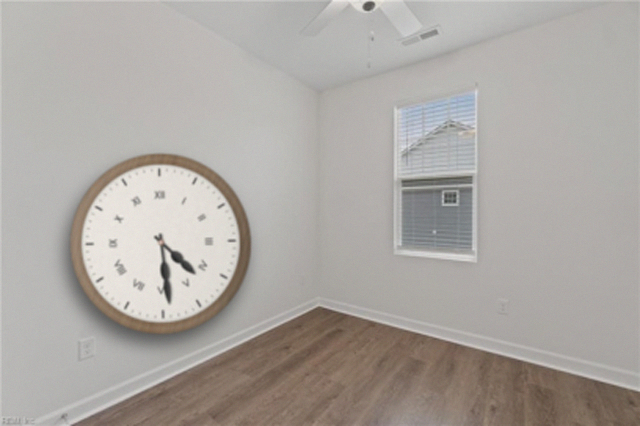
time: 4:29
